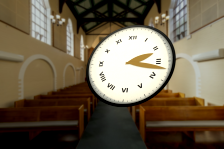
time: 2:17
